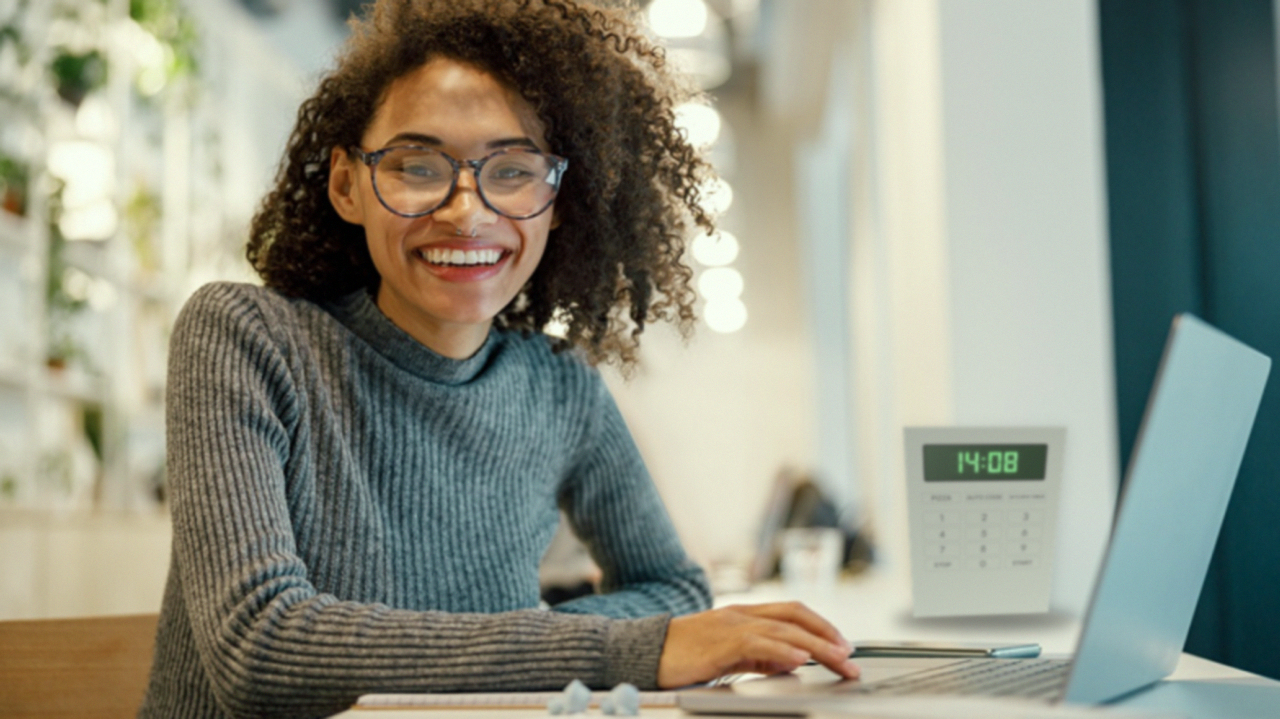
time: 14:08
